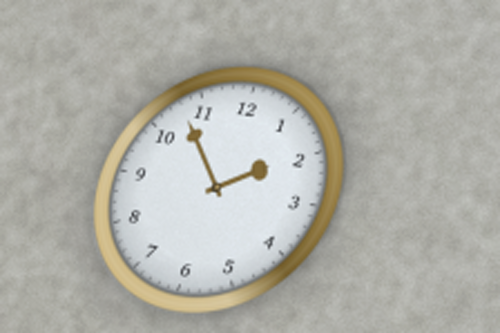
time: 1:53
